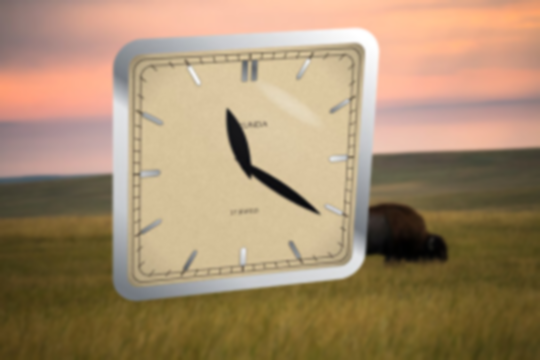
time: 11:21
